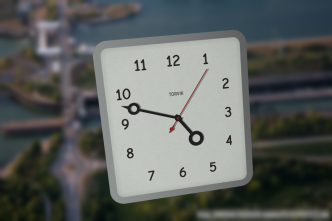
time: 4:48:06
